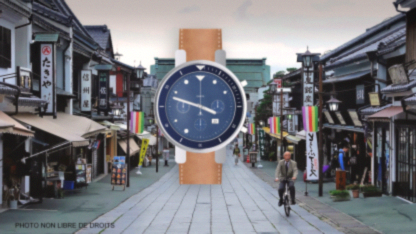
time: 3:48
